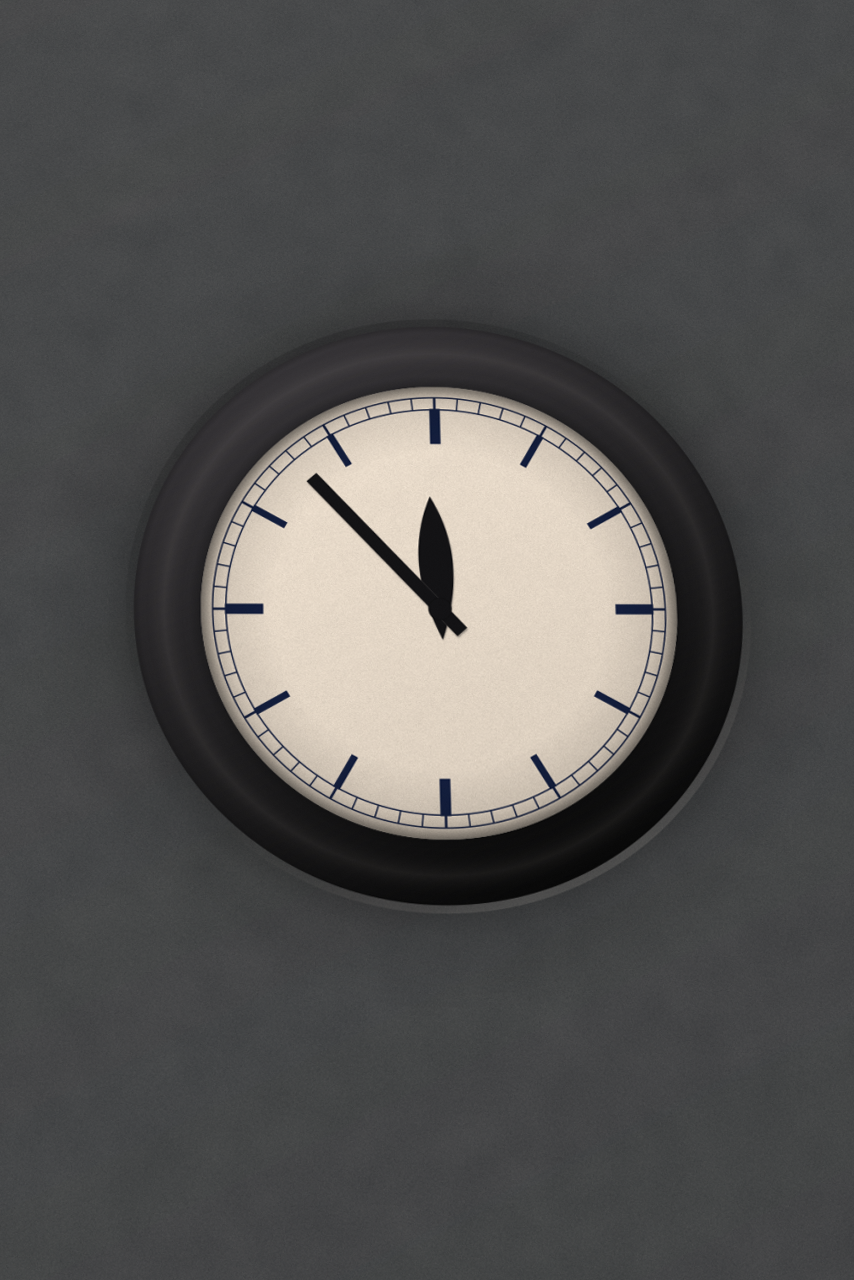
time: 11:53
